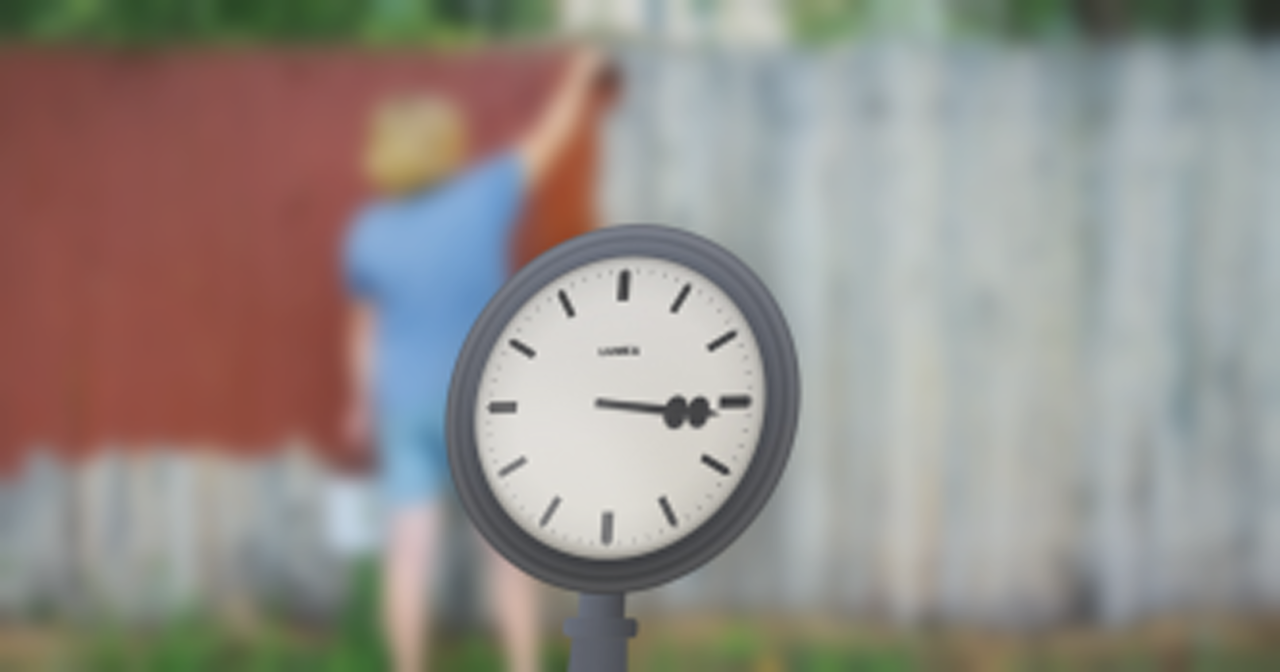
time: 3:16
